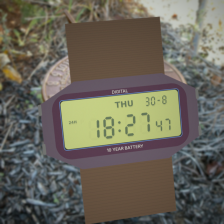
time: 18:27:47
